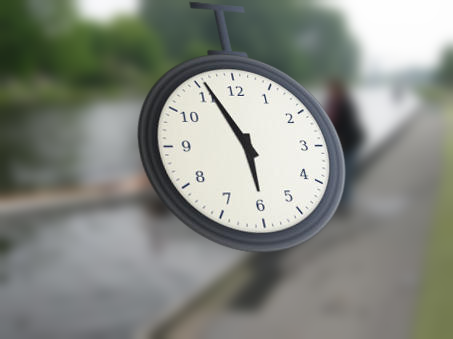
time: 5:56
